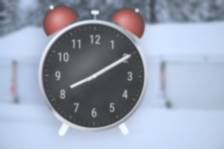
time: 8:10
